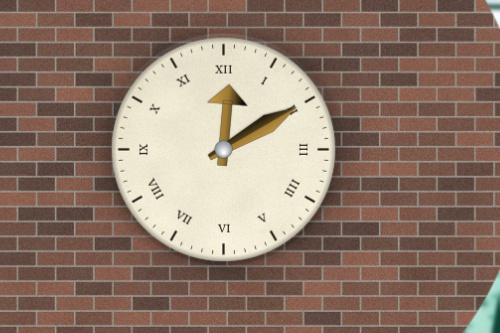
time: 12:10
